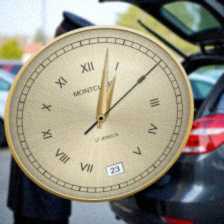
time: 1:03:10
